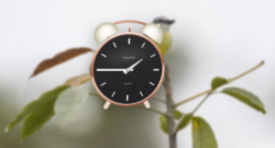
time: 1:45
